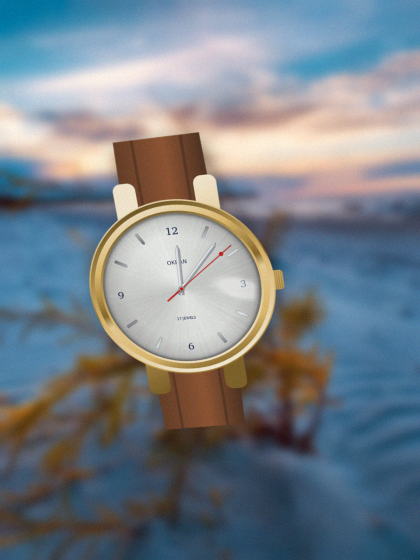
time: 12:07:09
